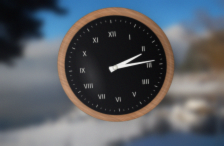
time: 2:14
